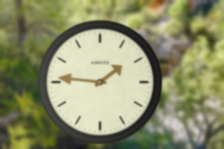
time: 1:46
